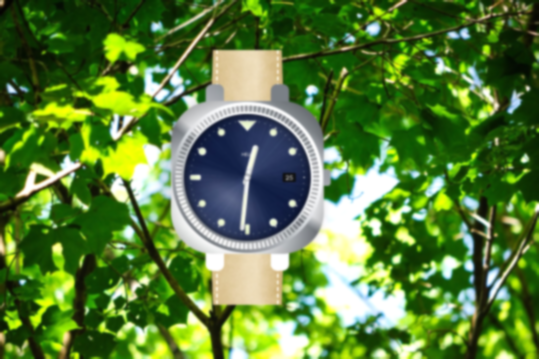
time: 12:31
